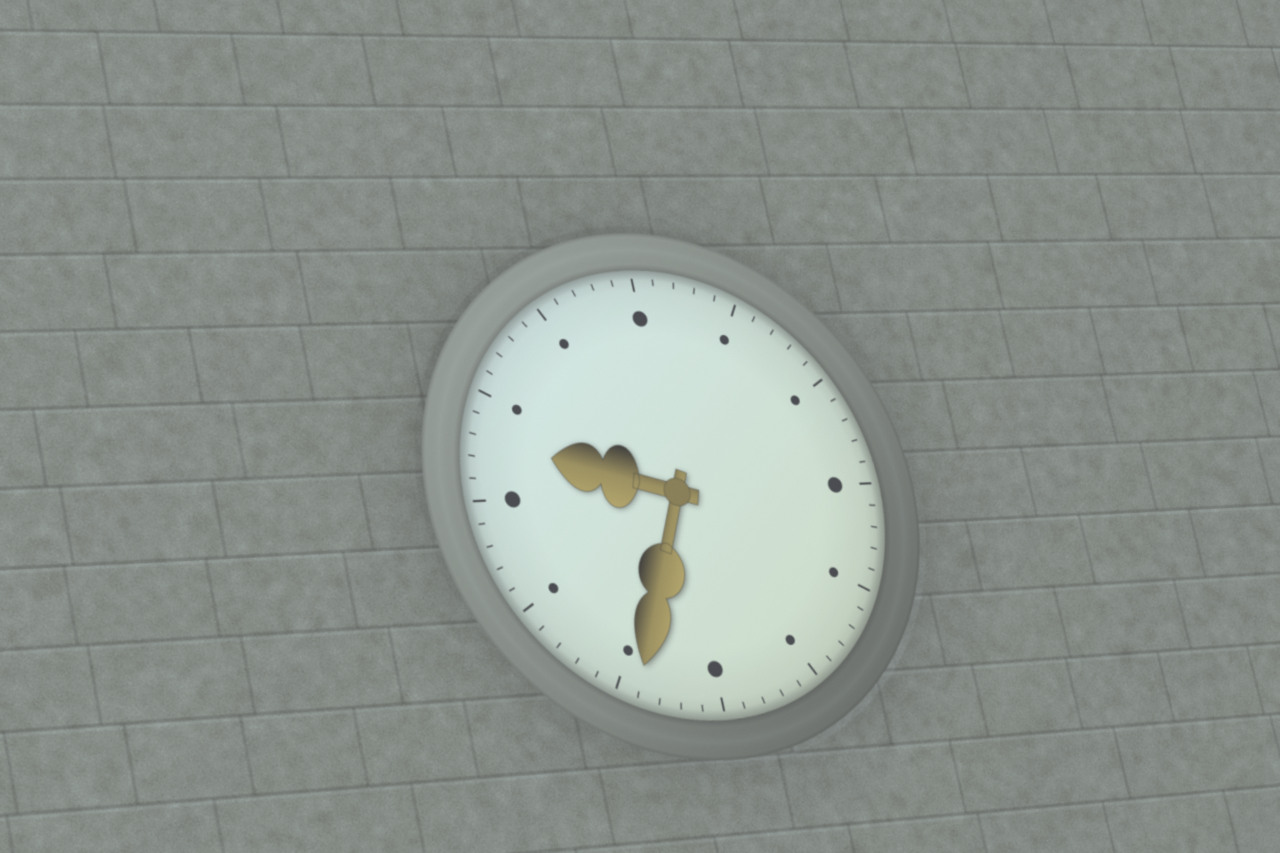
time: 9:34
